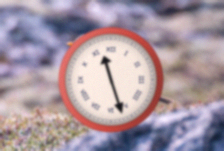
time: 11:27
